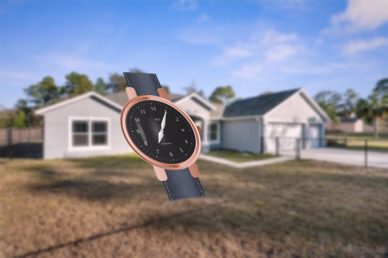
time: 7:05
